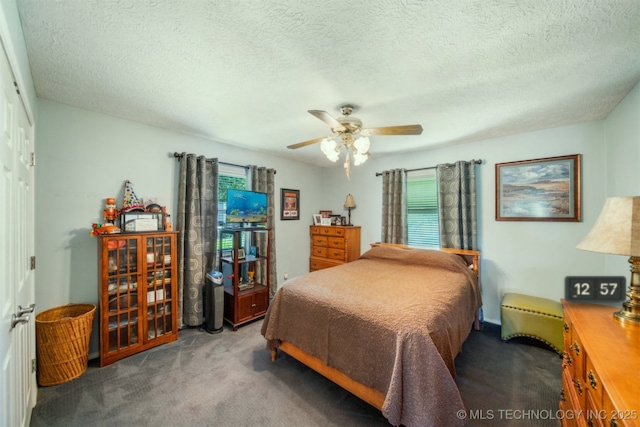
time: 12:57
